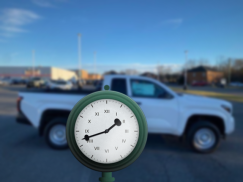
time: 1:42
